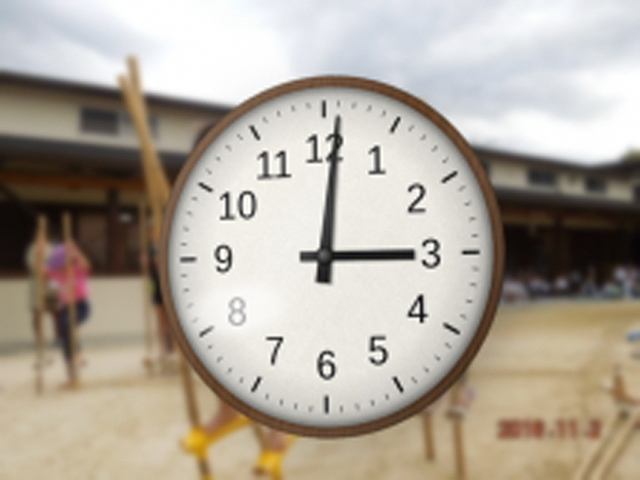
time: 3:01
